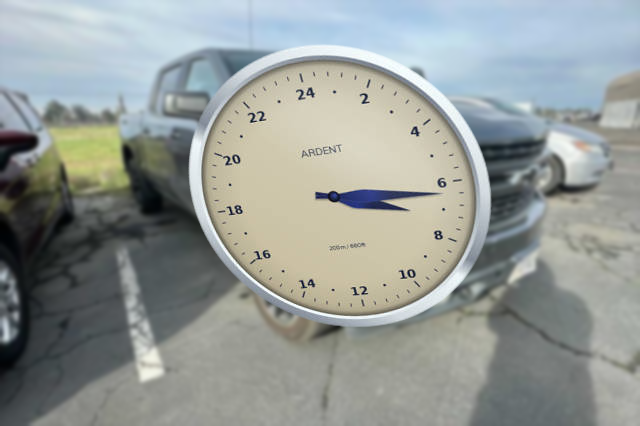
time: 7:16
